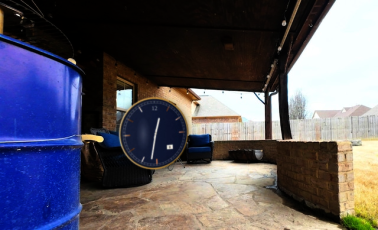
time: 12:32
